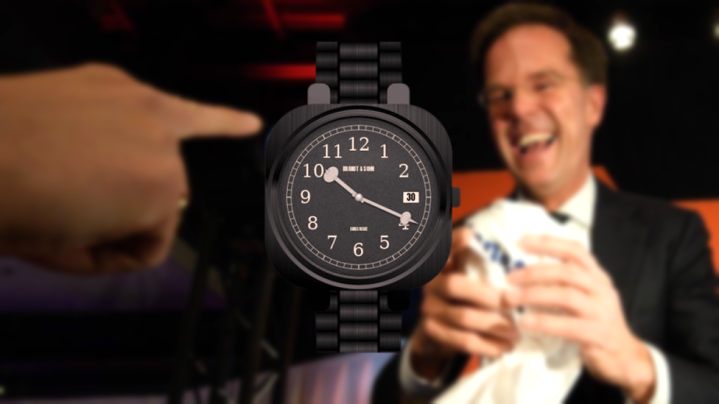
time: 10:19
